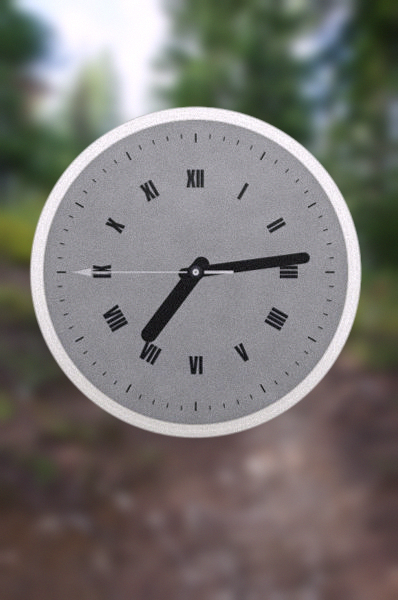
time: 7:13:45
